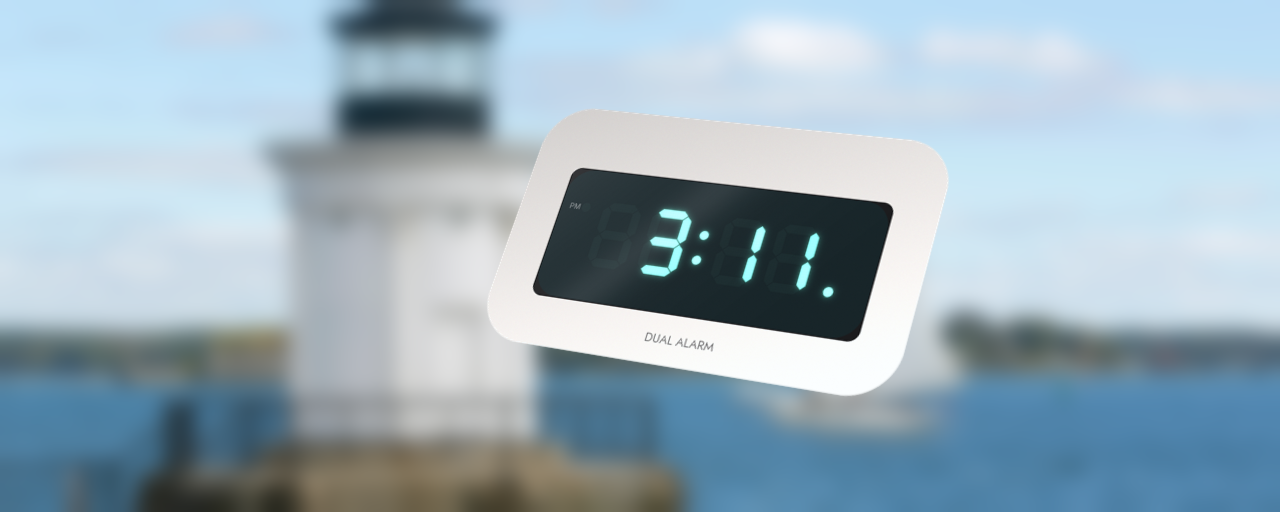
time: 3:11
